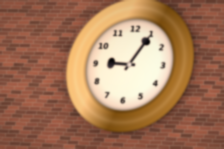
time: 9:05
